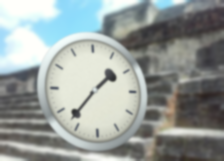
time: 1:37
